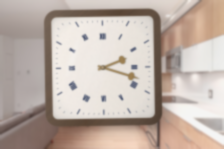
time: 2:18
